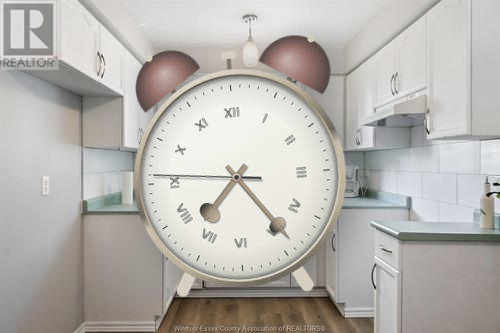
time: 7:23:46
